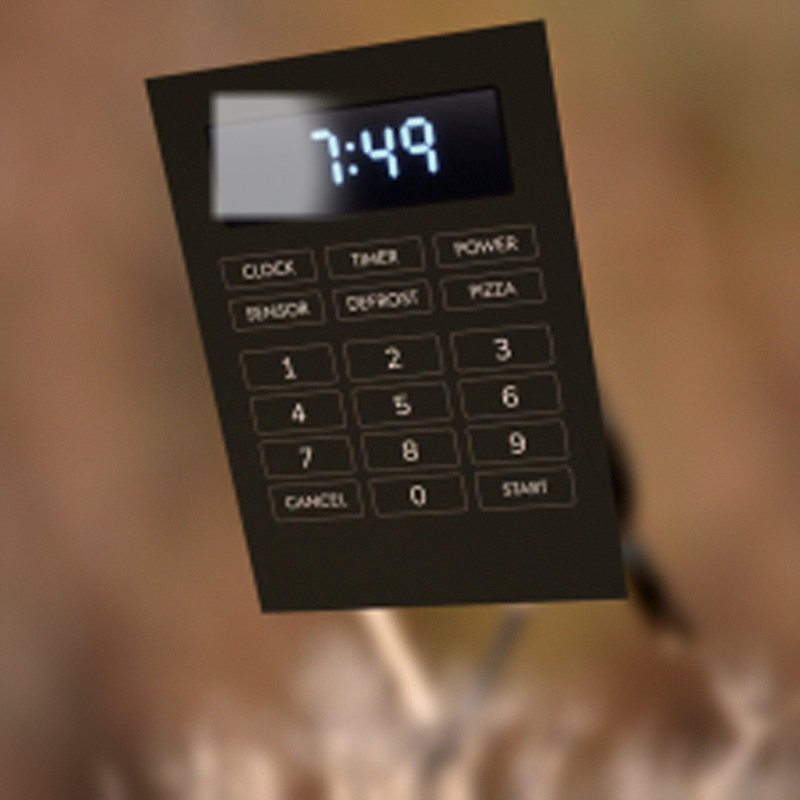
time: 7:49
